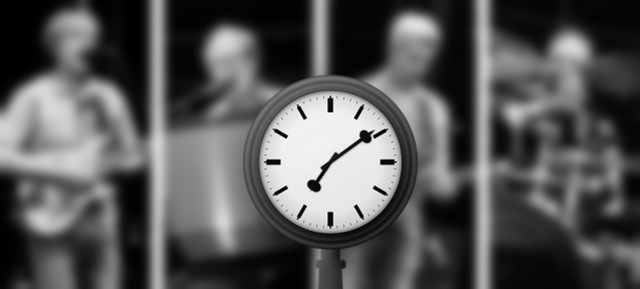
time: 7:09
